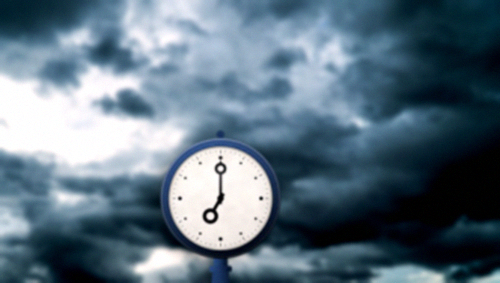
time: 7:00
